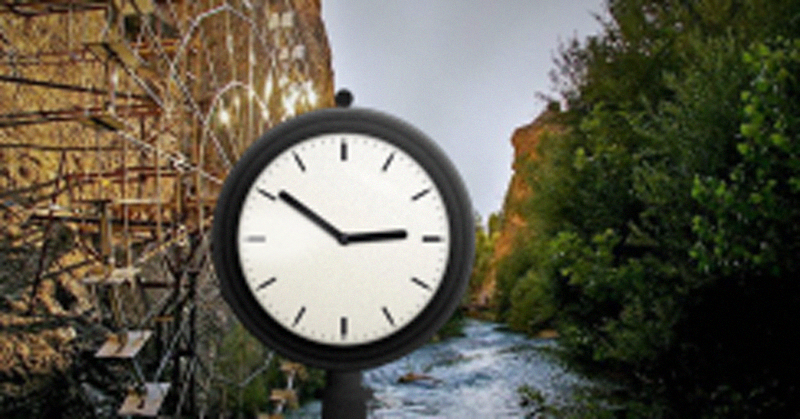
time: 2:51
